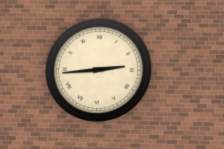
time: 2:44
